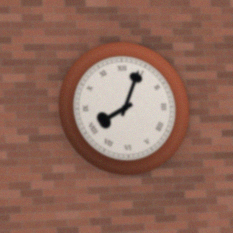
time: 8:04
